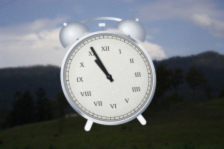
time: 10:56
